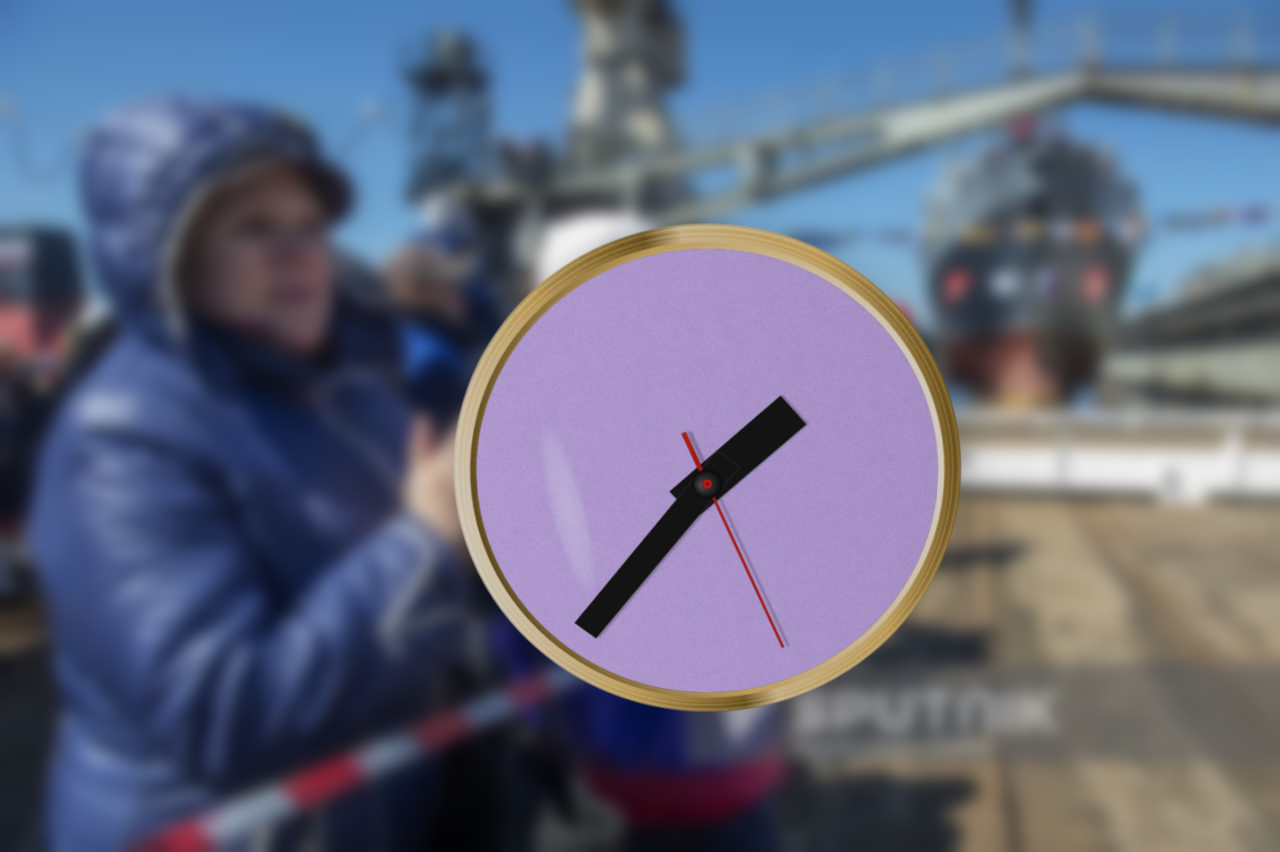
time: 1:36:26
